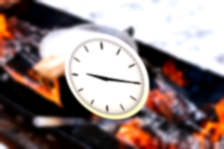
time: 9:15
